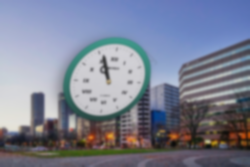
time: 10:56
